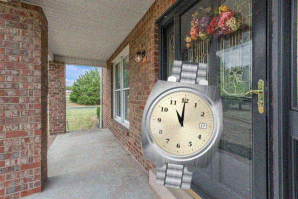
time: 11:00
